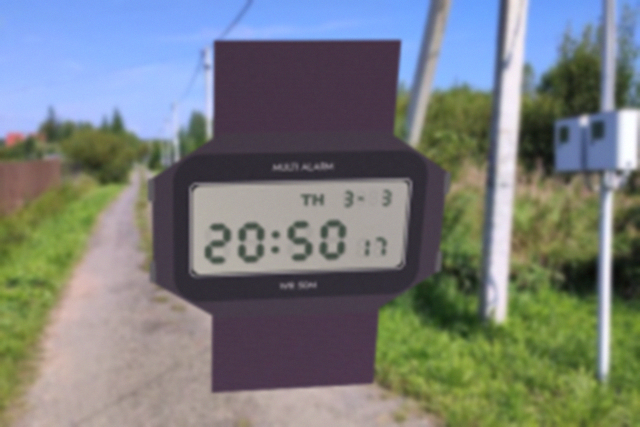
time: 20:50:17
